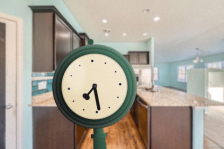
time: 7:29
